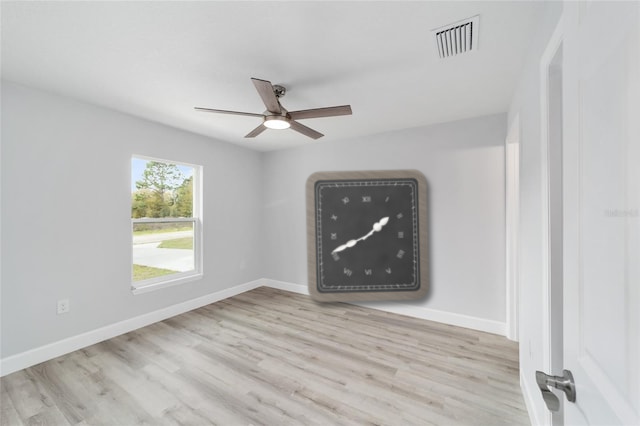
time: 1:41
